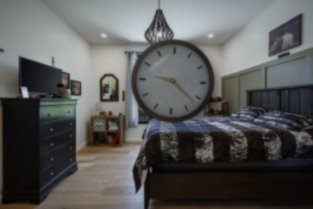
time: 9:22
